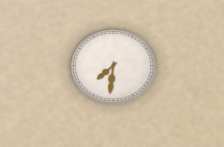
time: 7:31
